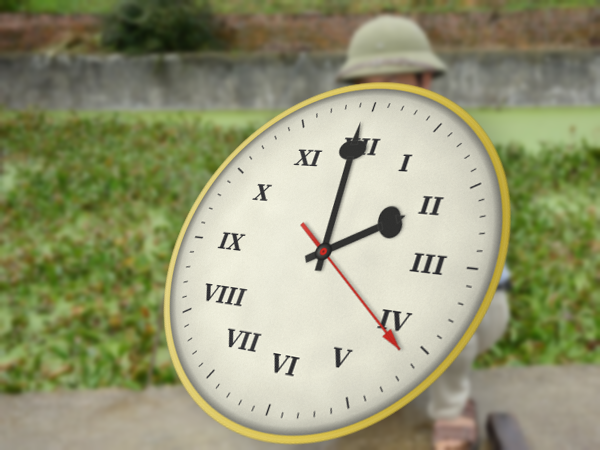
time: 1:59:21
